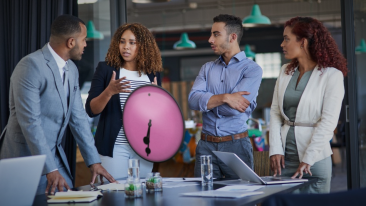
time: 6:31
